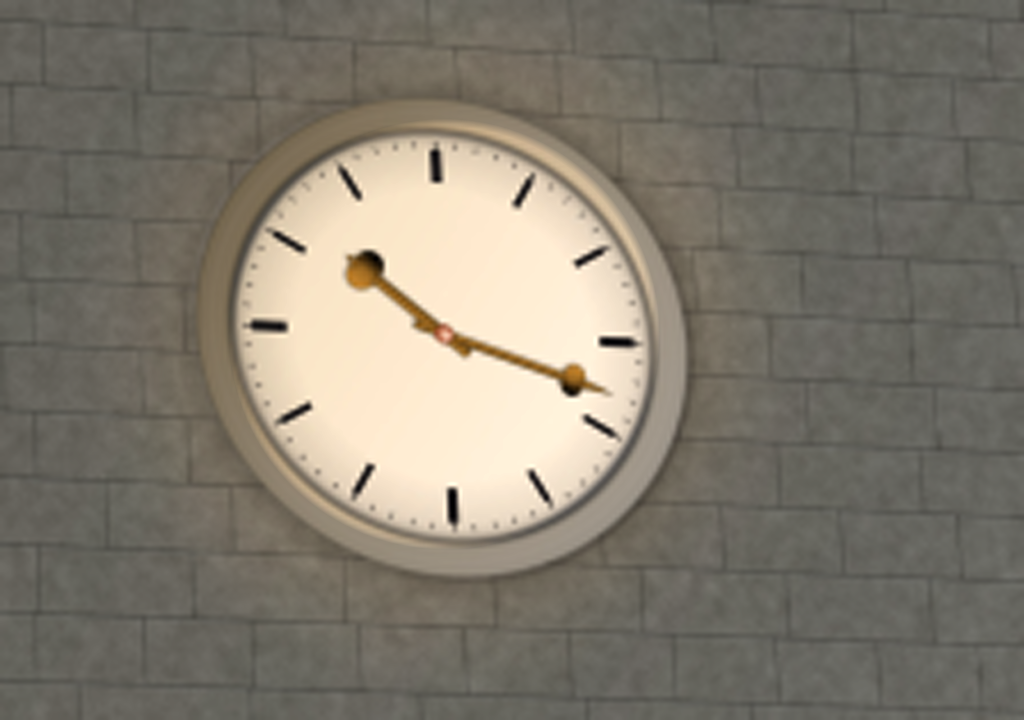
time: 10:18
